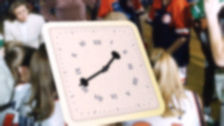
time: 1:41
